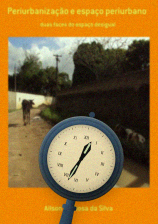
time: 12:33
